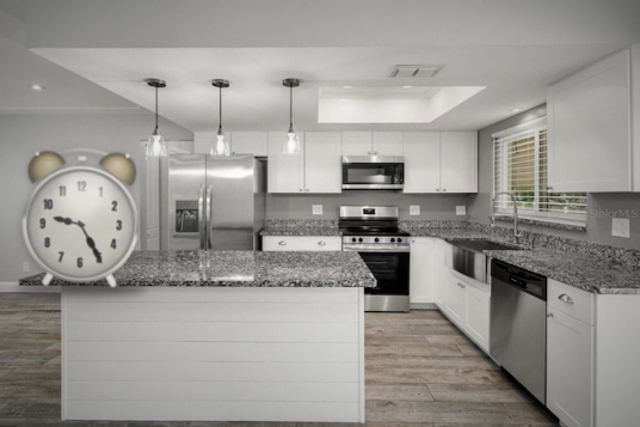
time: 9:25
